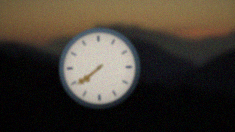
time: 7:39
